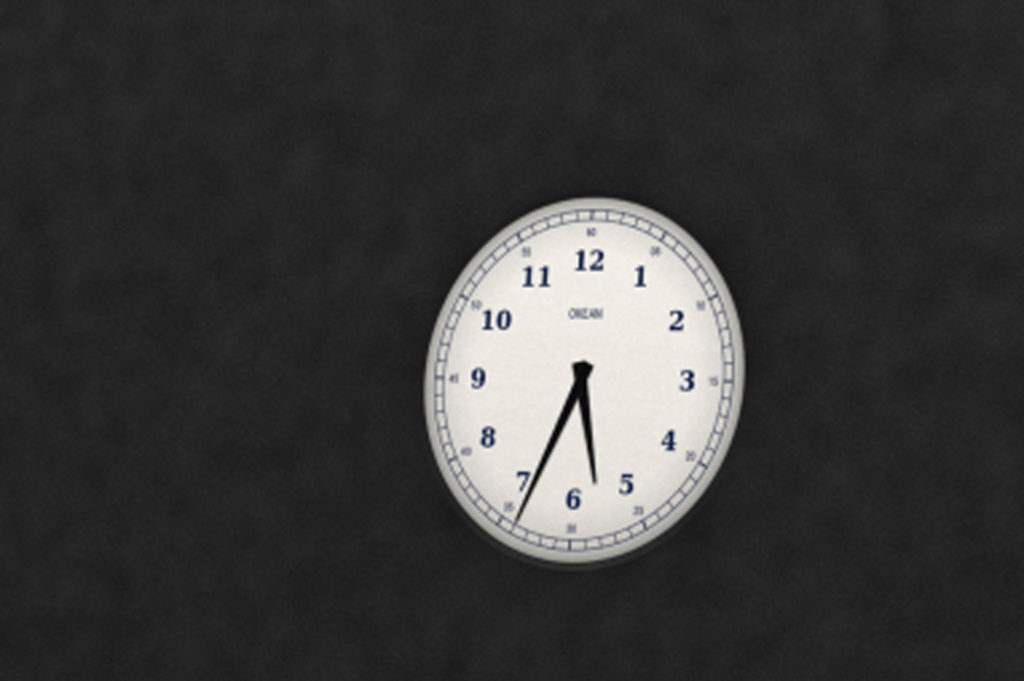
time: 5:34
